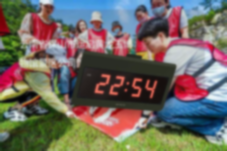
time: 22:54
